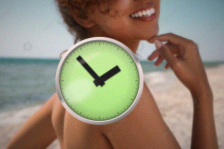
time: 1:53
